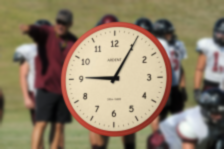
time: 9:05
